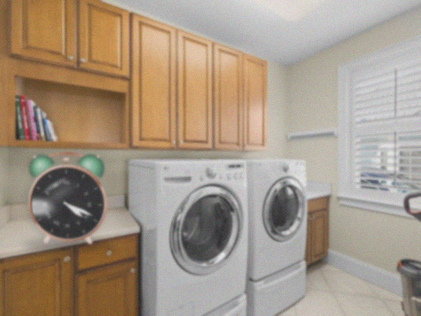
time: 4:19
